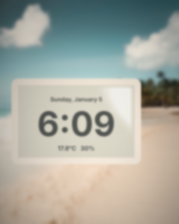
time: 6:09
